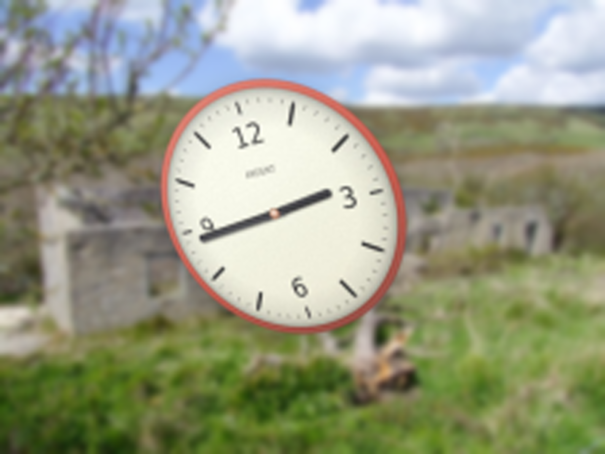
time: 2:44
